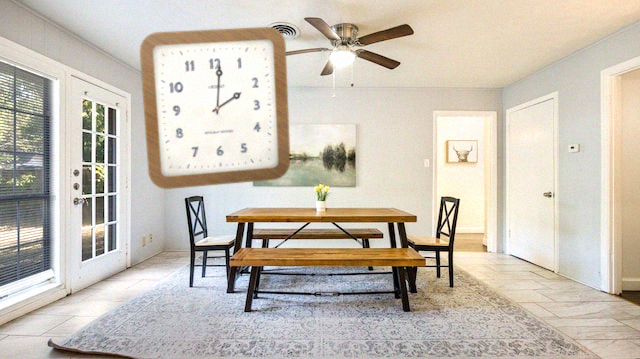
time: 2:01
